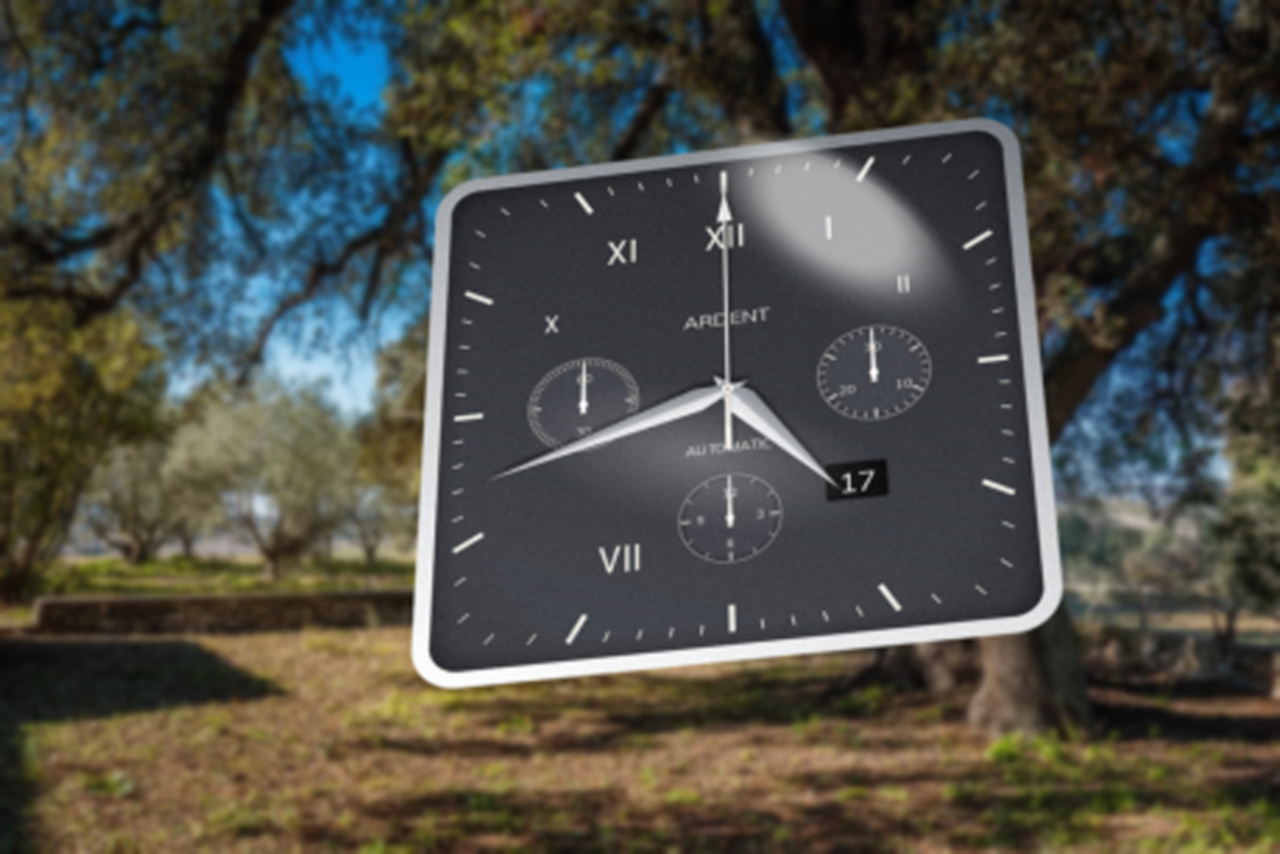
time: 4:42
